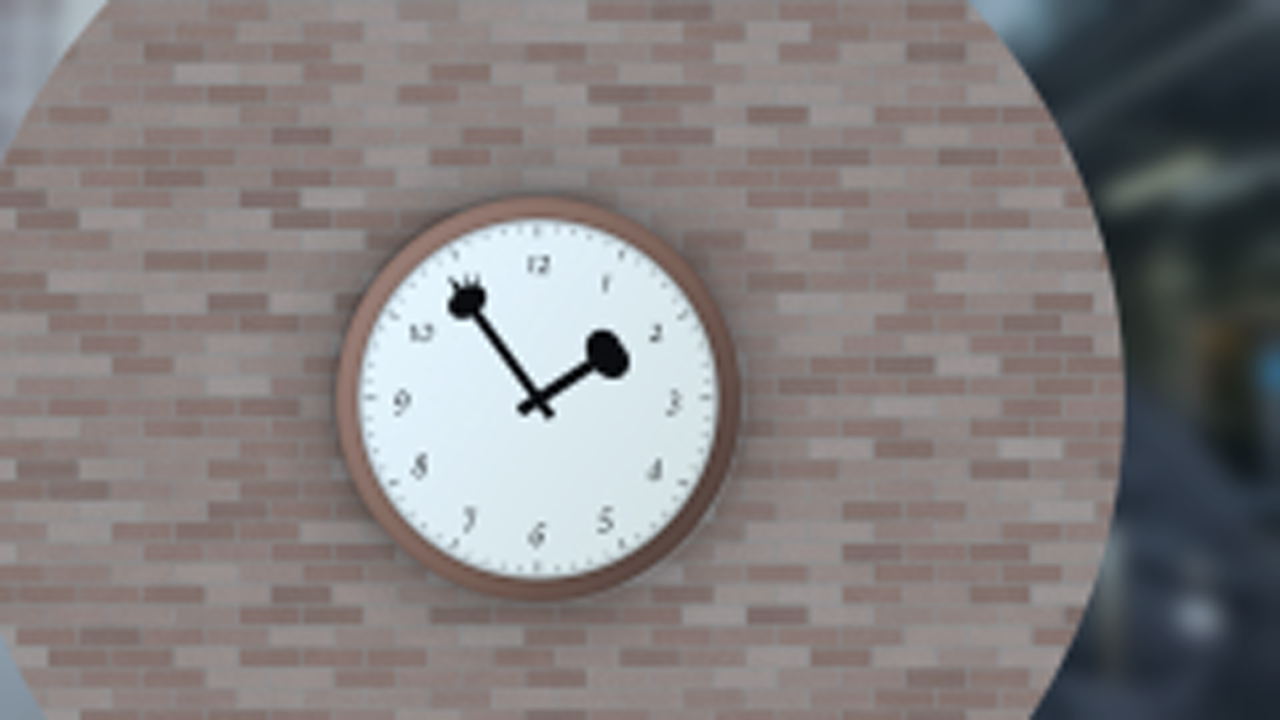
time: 1:54
